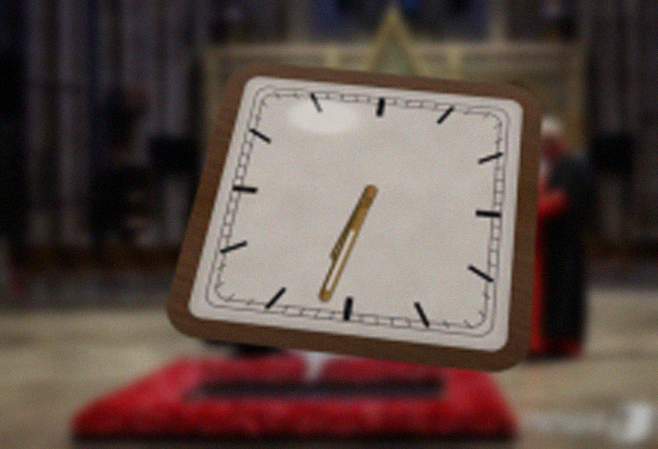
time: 6:32
